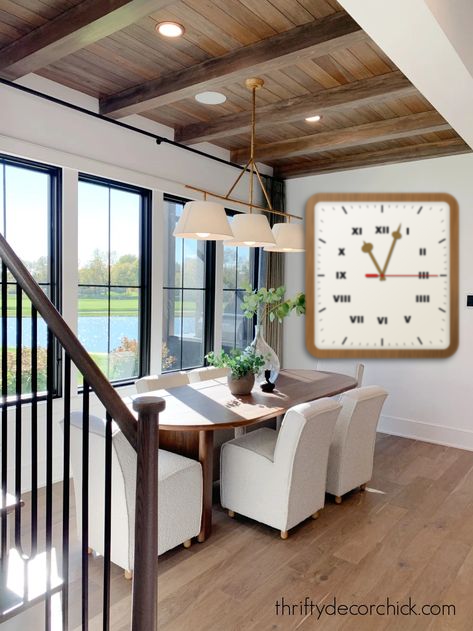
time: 11:03:15
